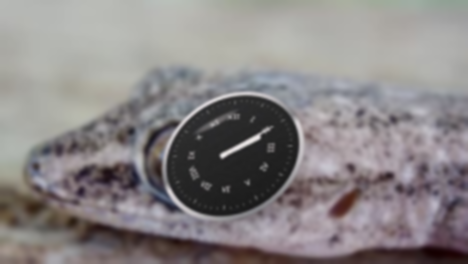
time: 2:10
